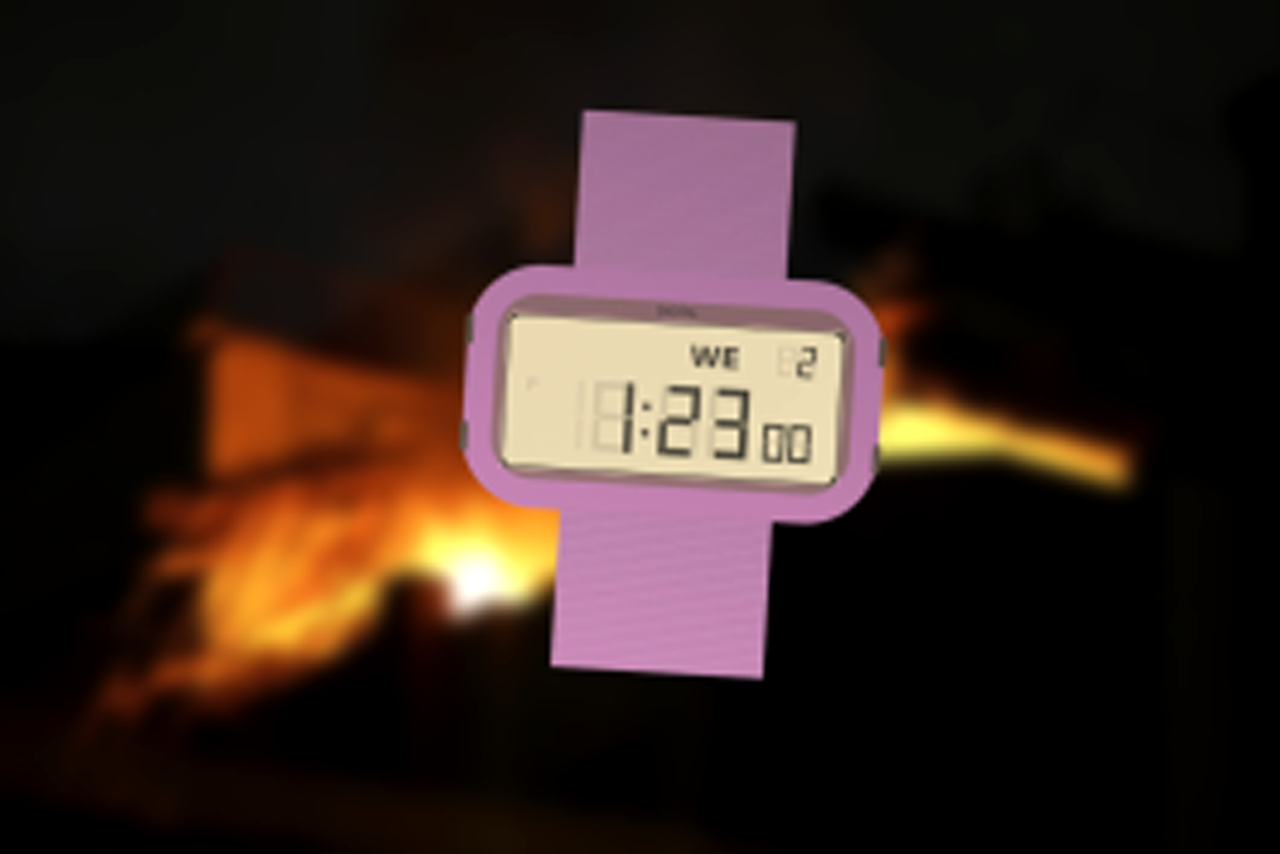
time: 1:23:00
